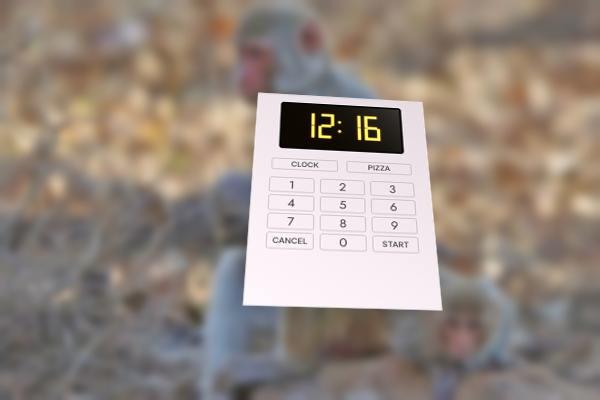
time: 12:16
